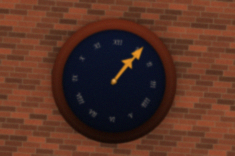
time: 1:06
